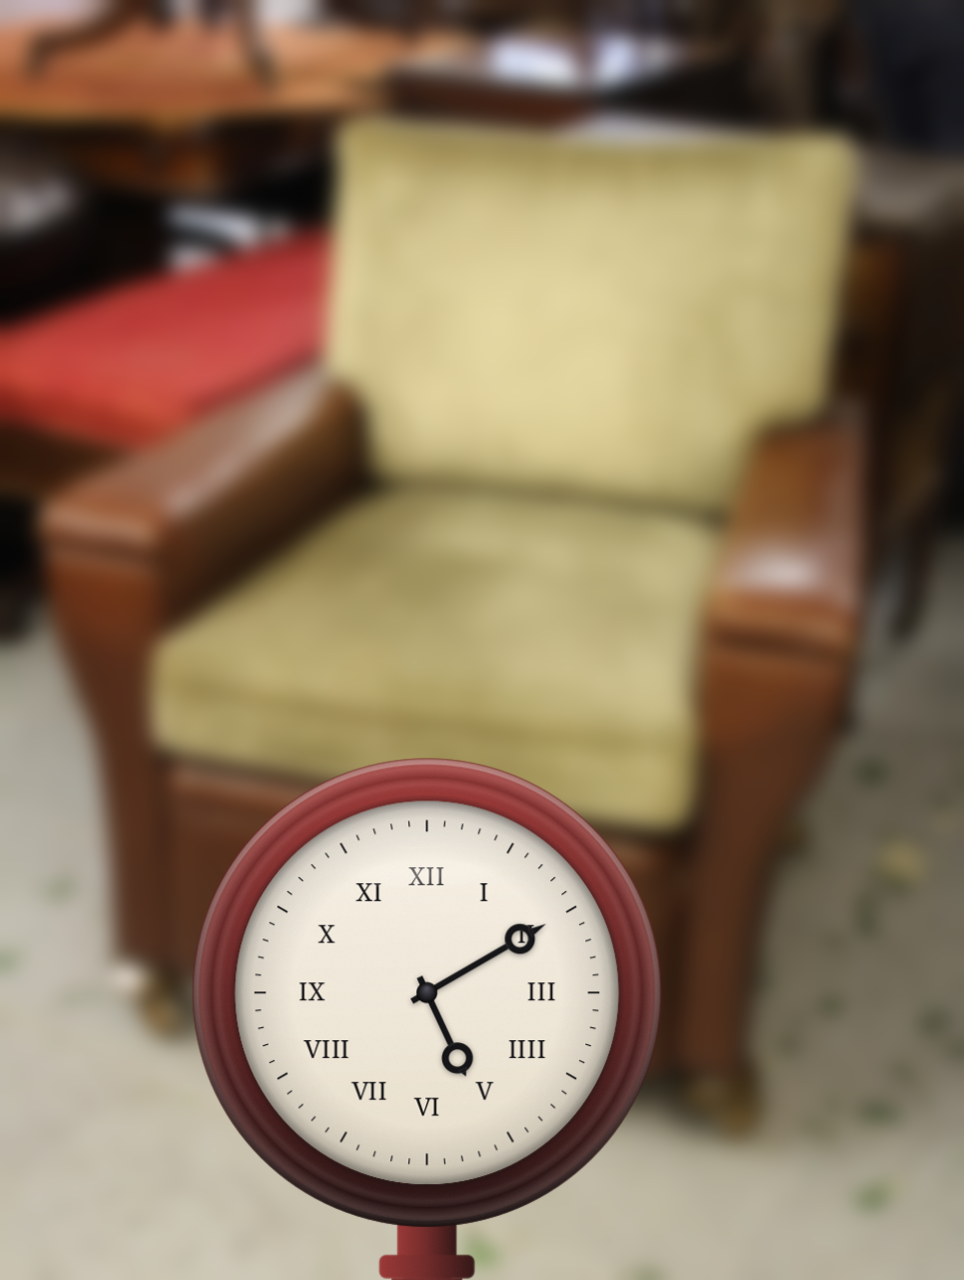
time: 5:10
